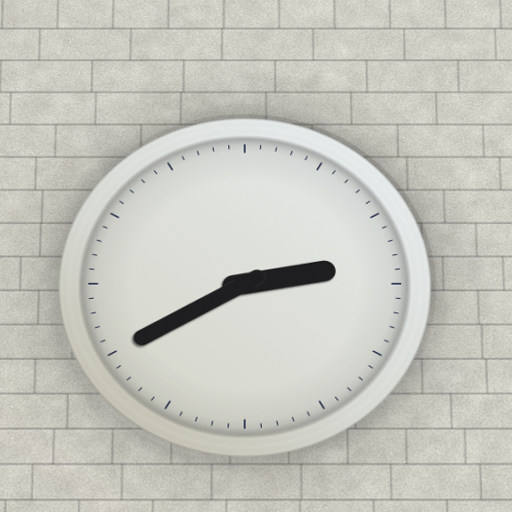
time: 2:40
